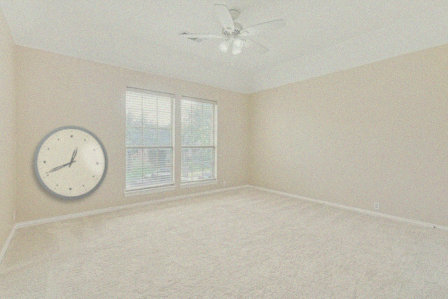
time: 12:41
